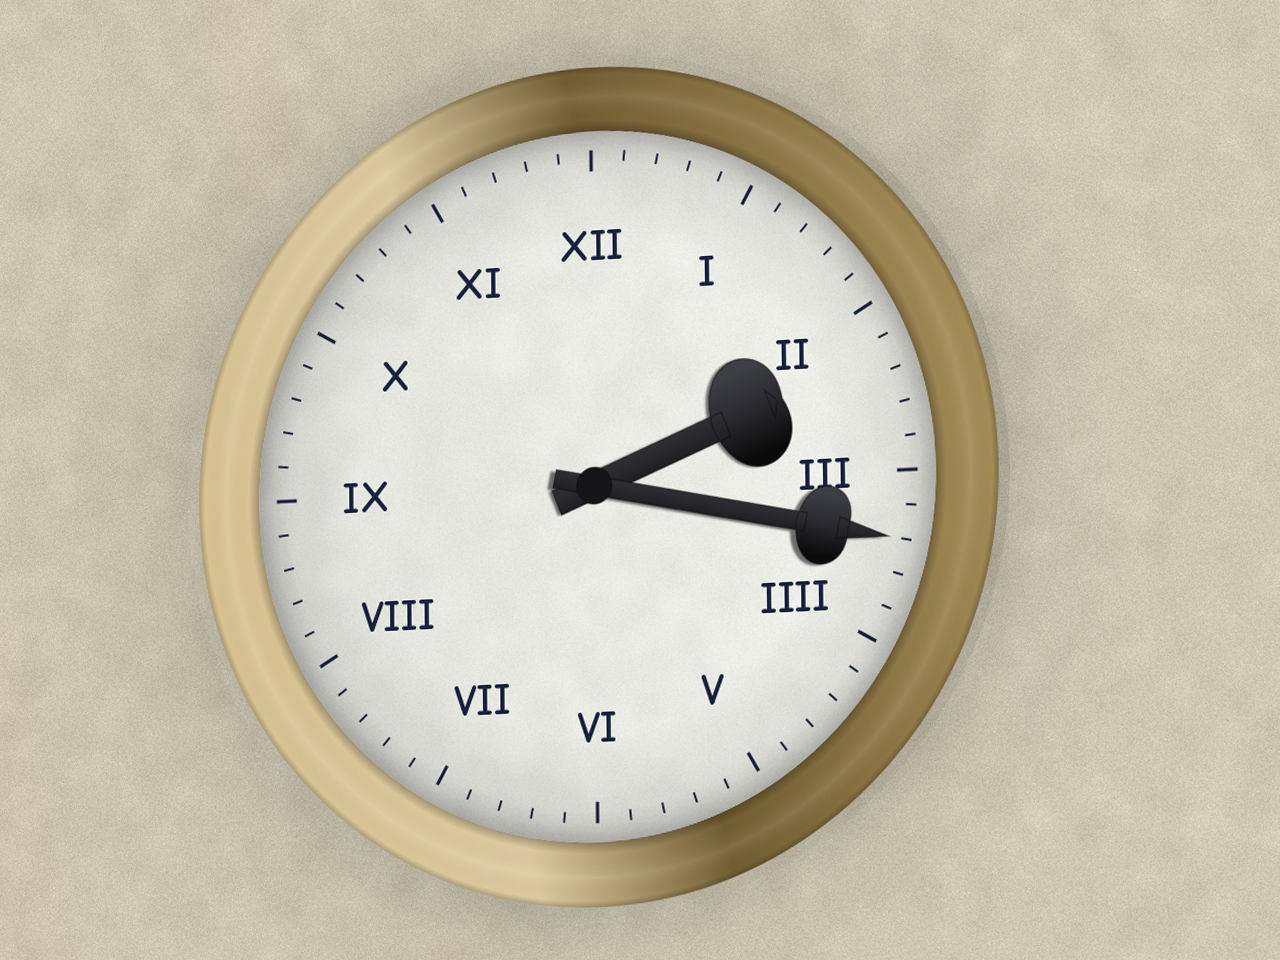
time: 2:17
